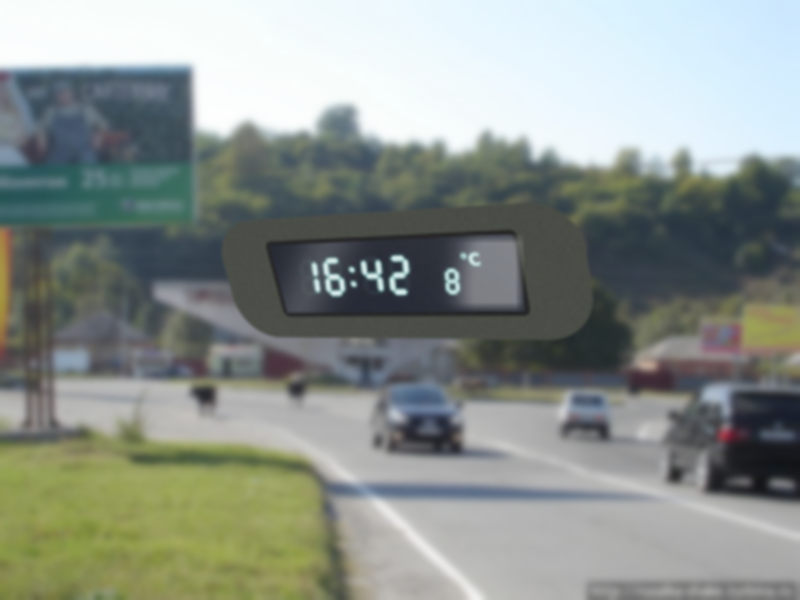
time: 16:42
